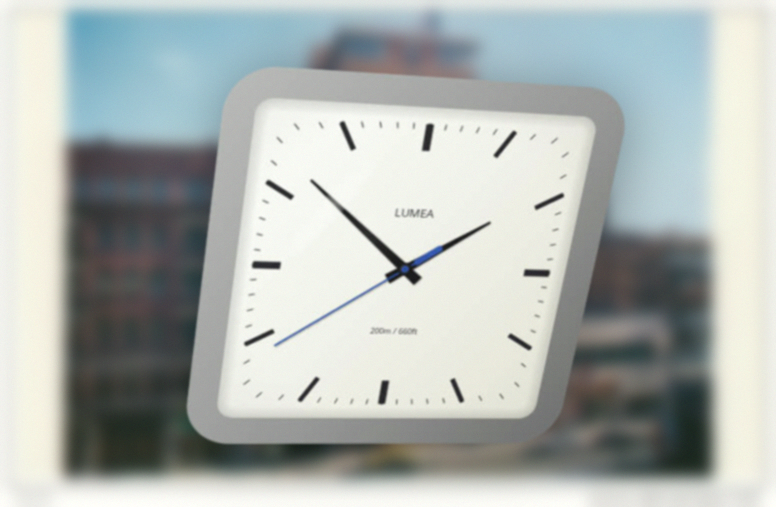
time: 1:51:39
